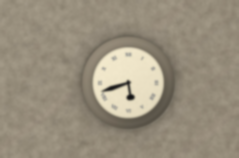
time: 5:42
